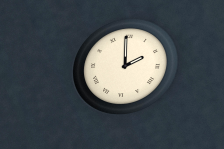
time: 1:59
